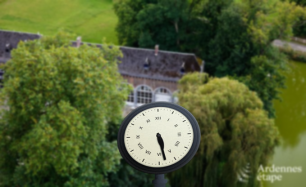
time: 5:28
